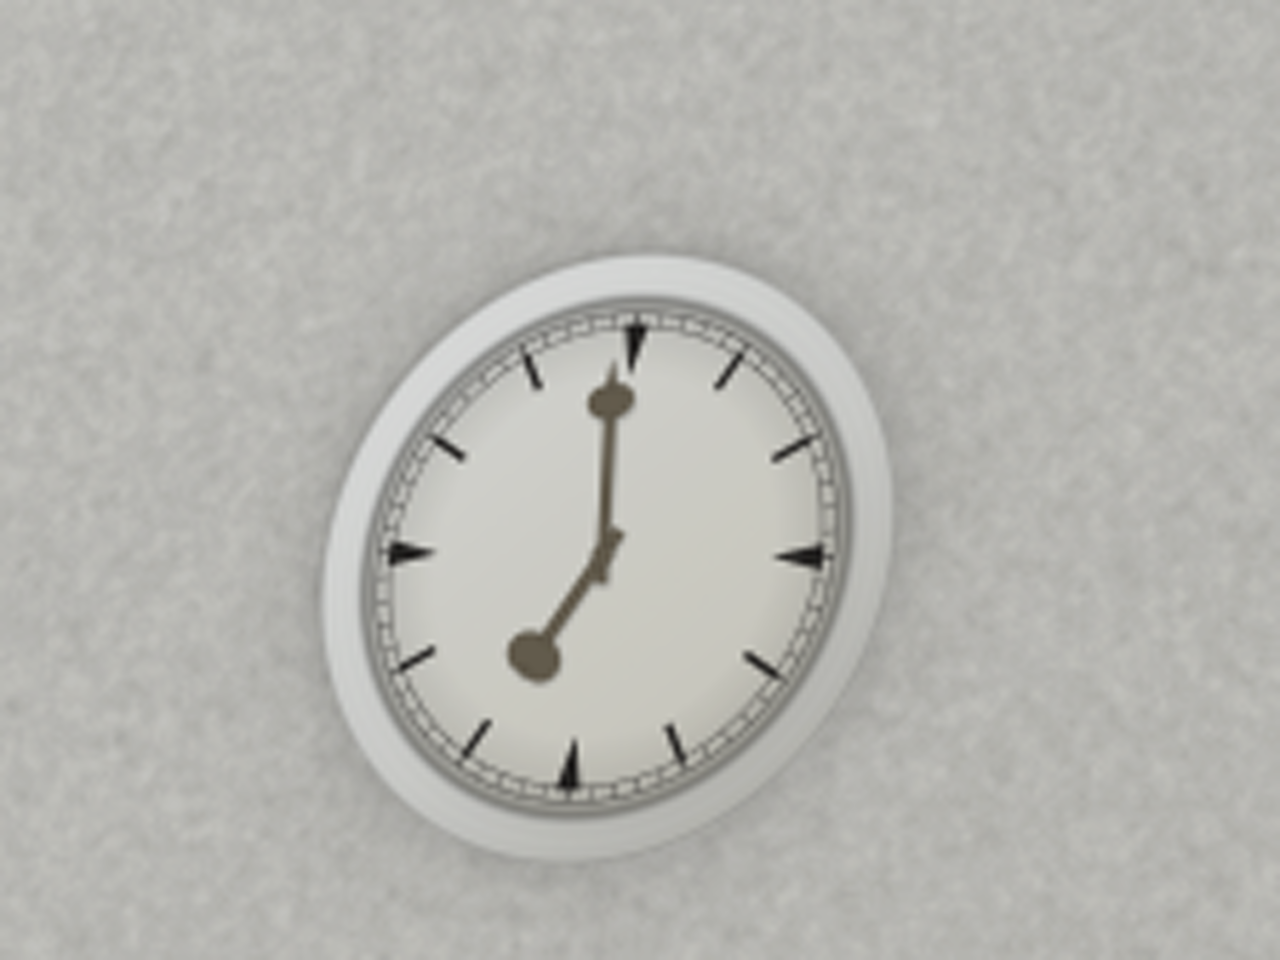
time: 6:59
